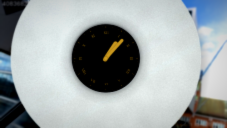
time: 1:07
